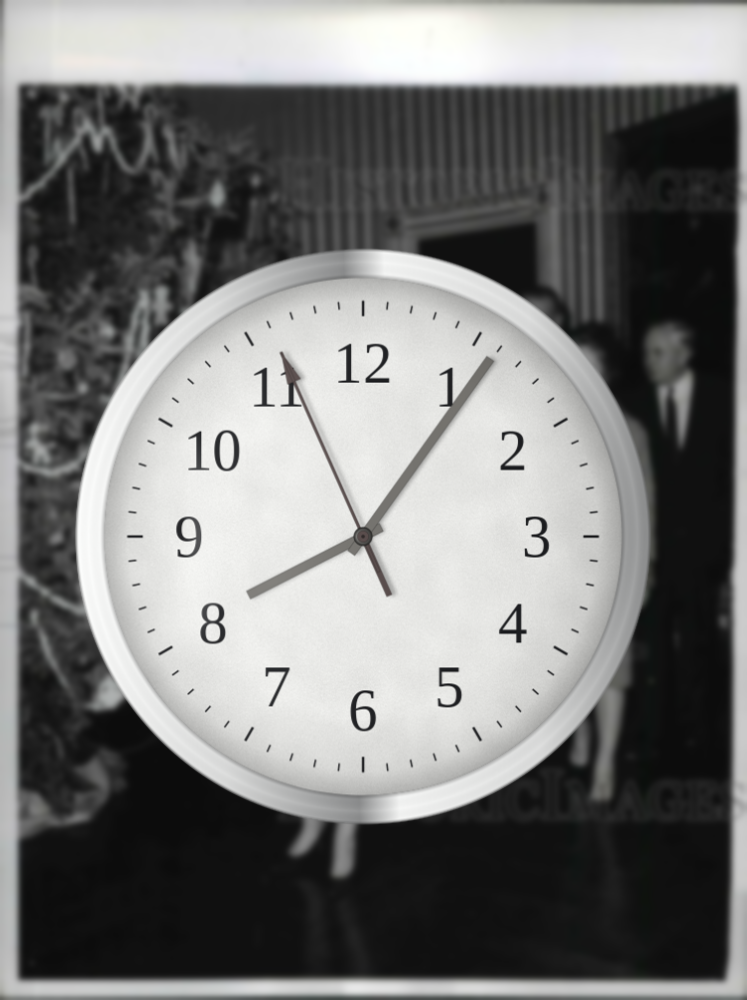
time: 8:05:56
